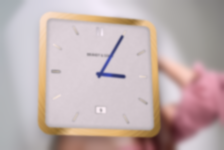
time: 3:05
